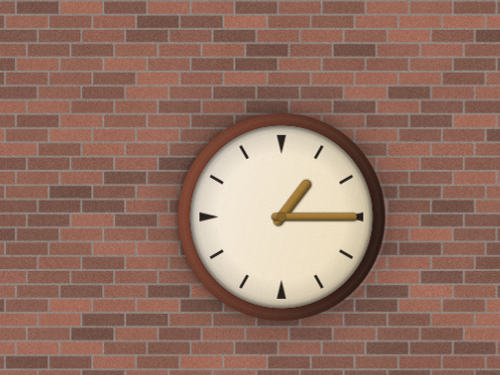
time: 1:15
